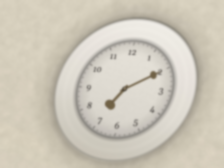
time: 7:10
